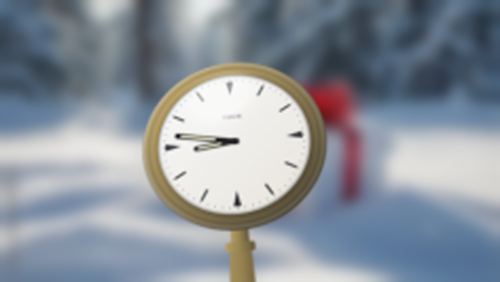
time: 8:47
